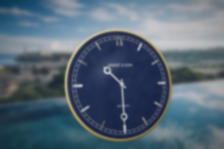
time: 10:30
